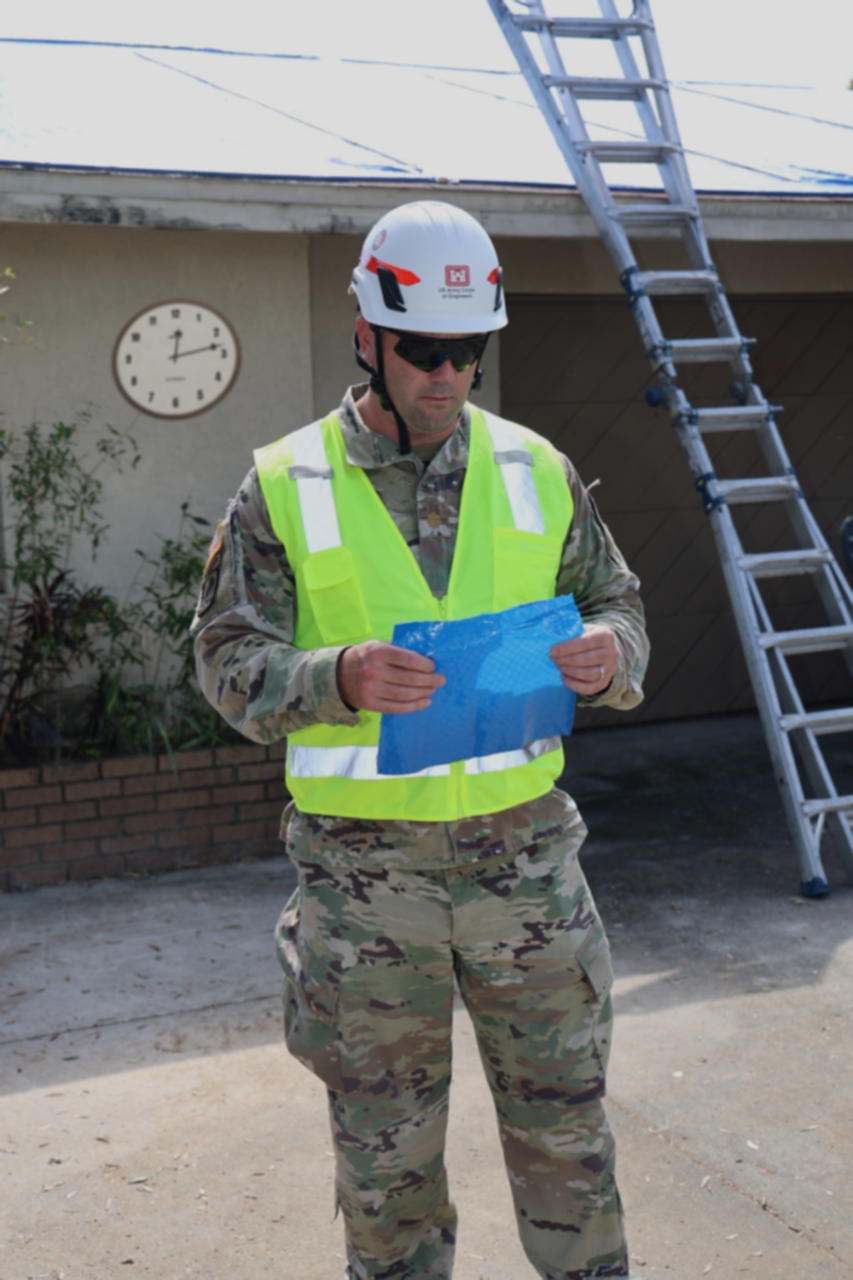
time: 12:13
